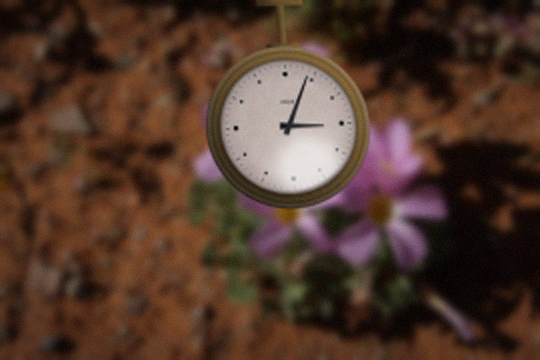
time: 3:04
